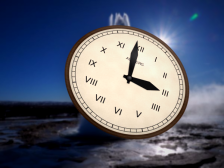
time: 2:59
